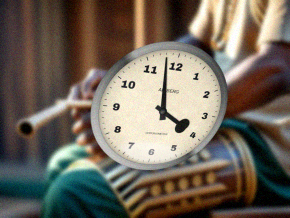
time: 3:58
